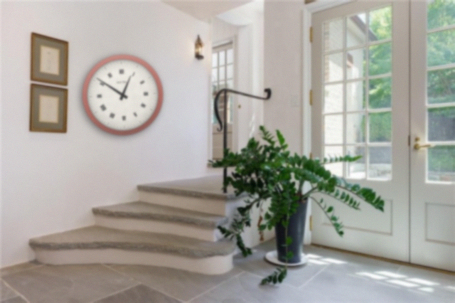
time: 12:51
